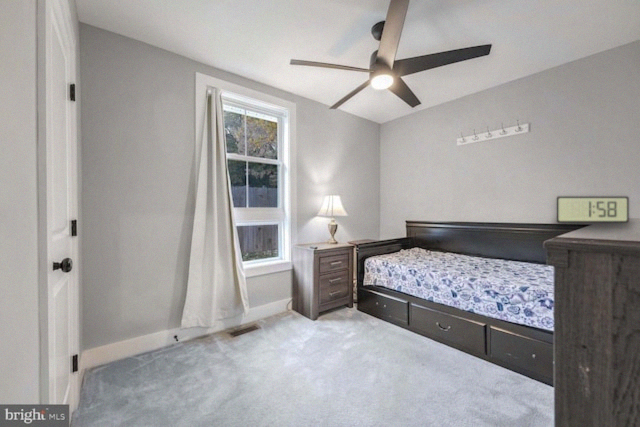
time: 1:58
